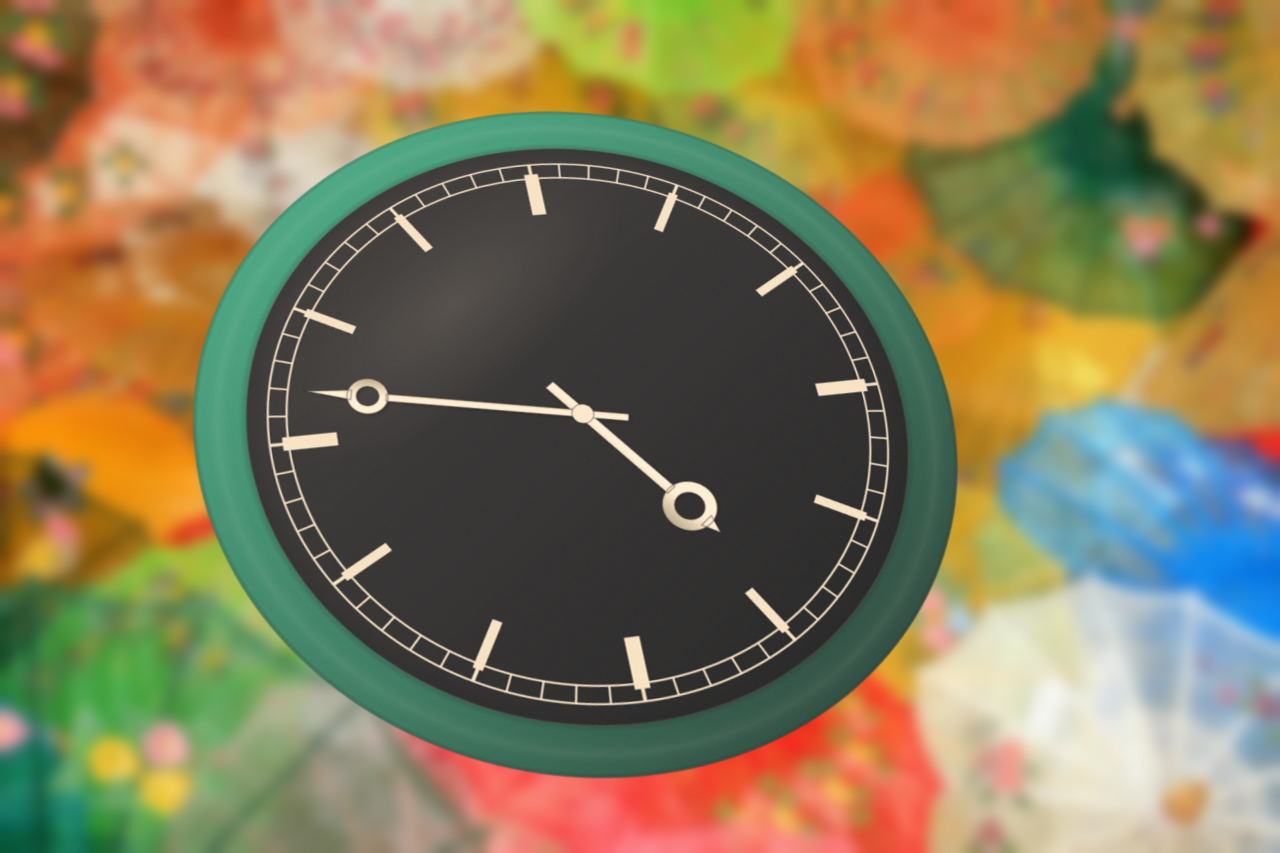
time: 4:47
